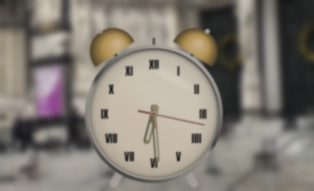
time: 6:29:17
